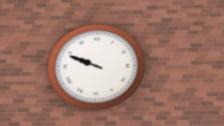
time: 9:49
